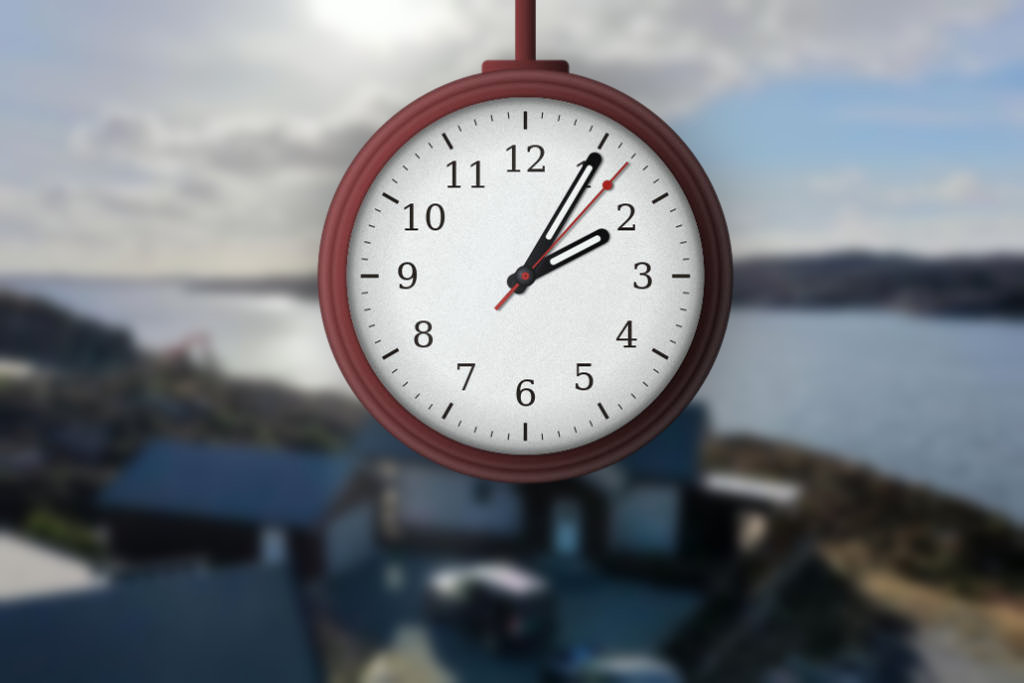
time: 2:05:07
